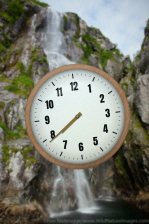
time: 7:39
